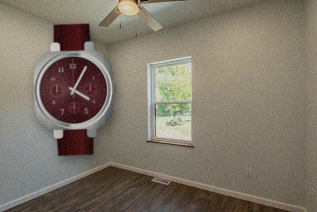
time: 4:05
